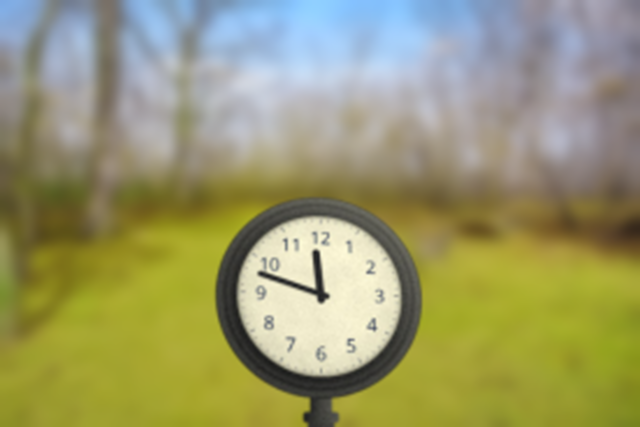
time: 11:48
